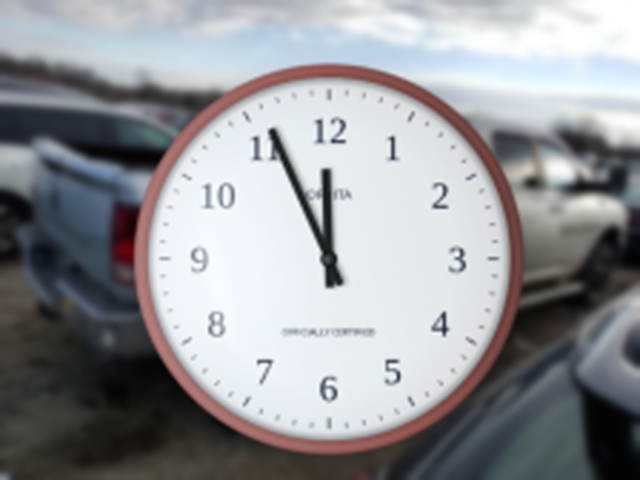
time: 11:56
